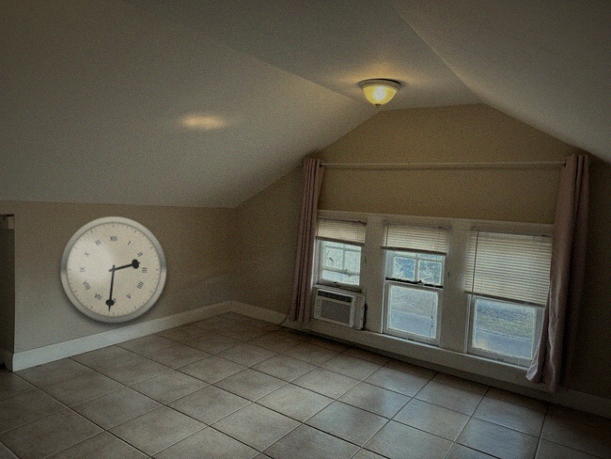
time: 2:31
